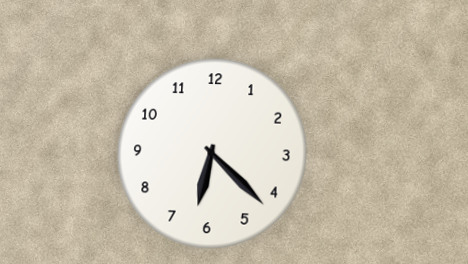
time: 6:22
